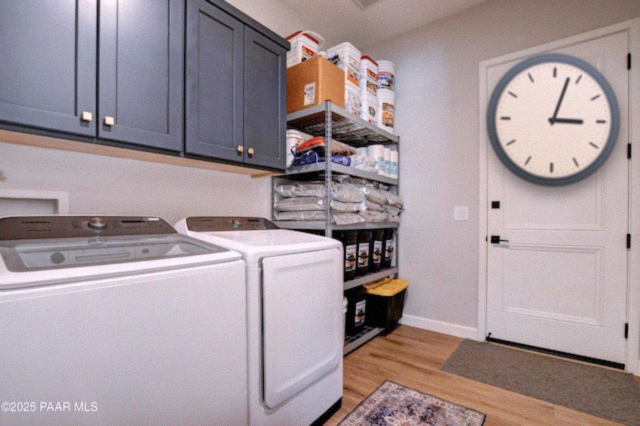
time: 3:03
